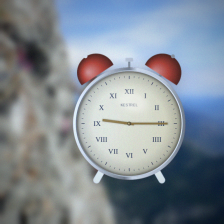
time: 9:15
